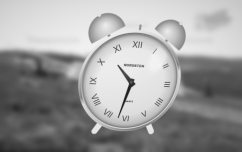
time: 10:32
